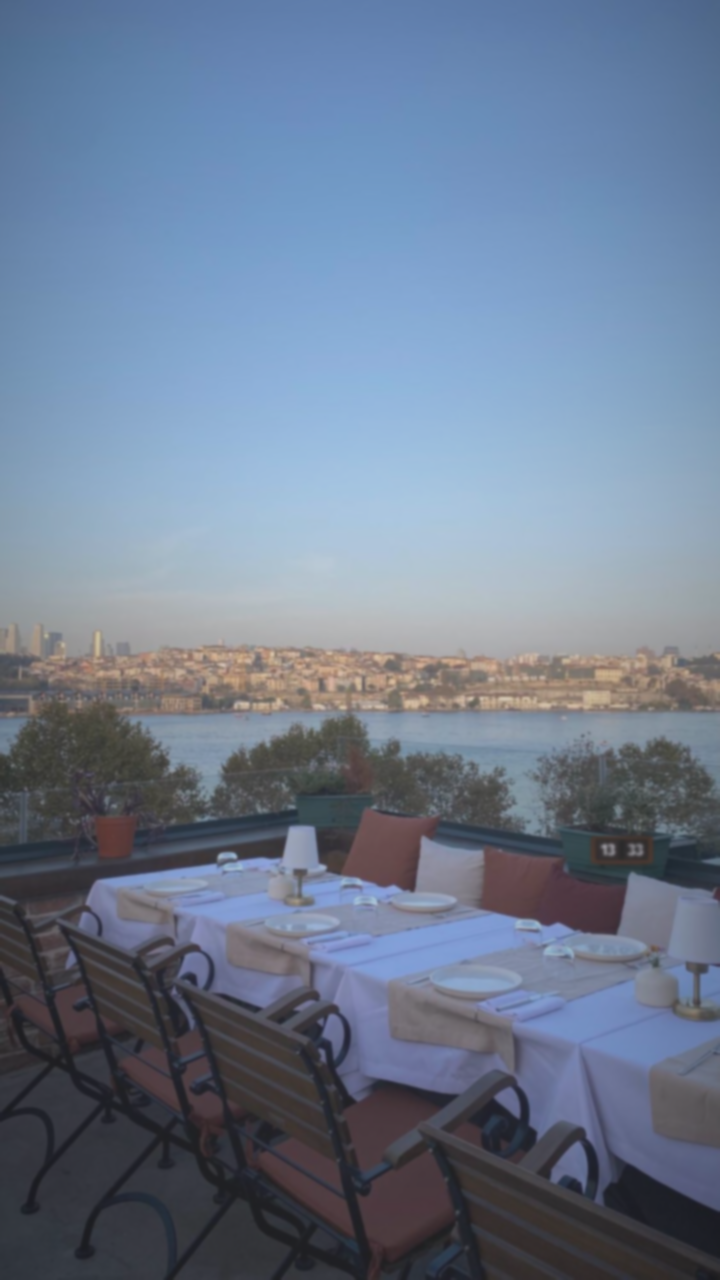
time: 13:33
